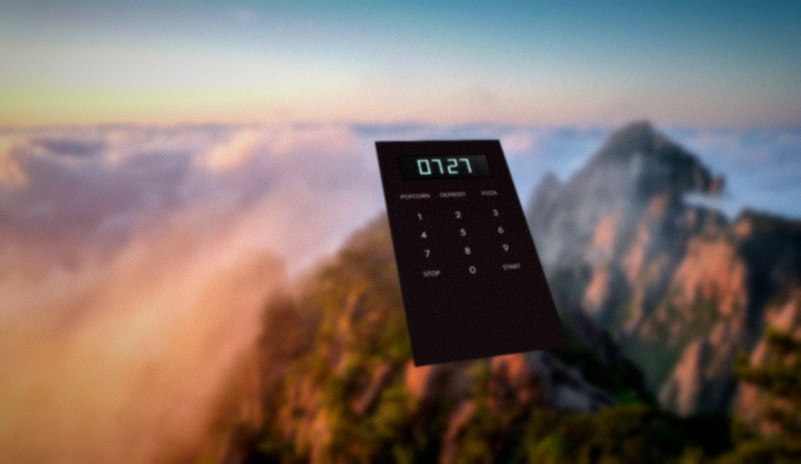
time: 7:27
